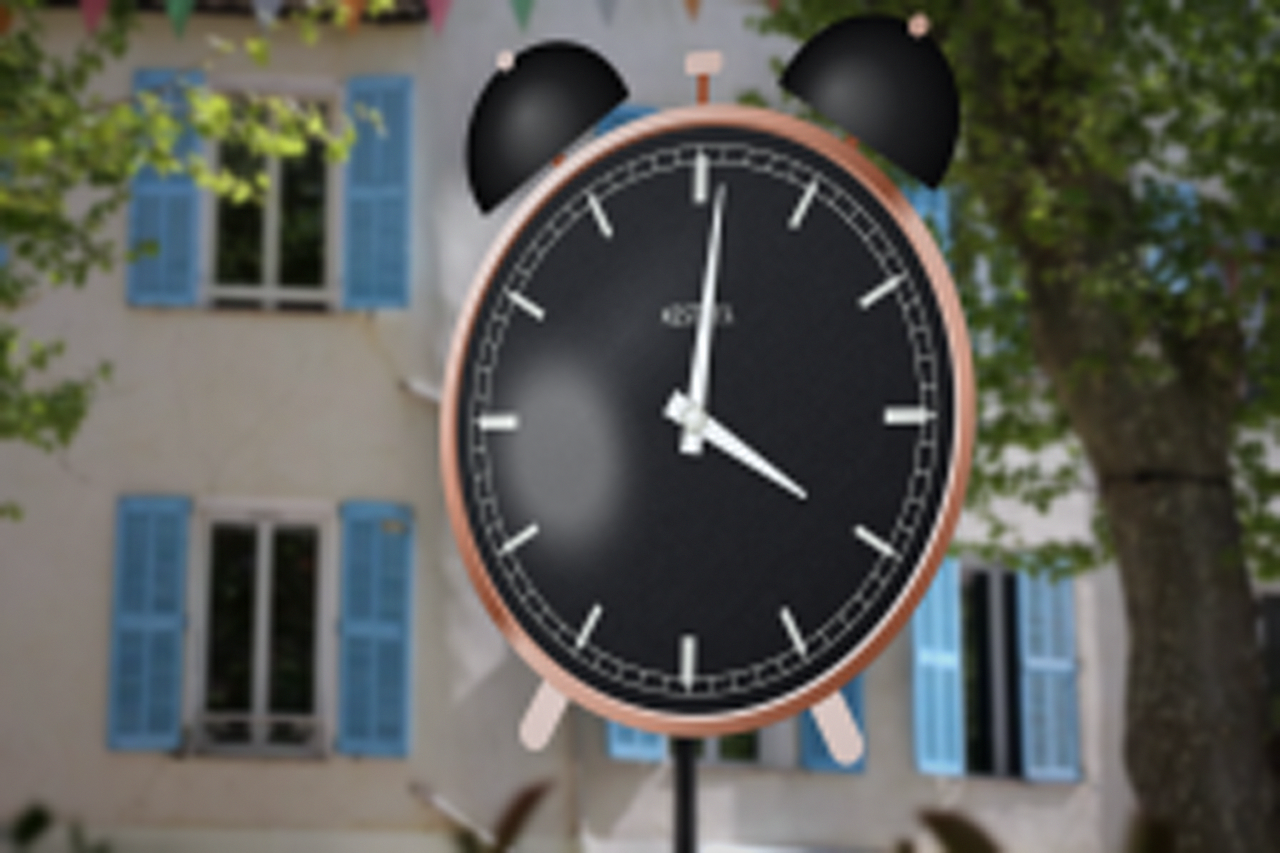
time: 4:01
